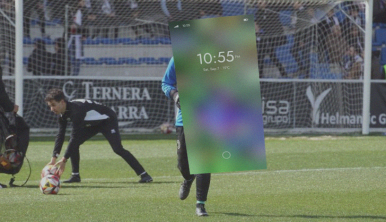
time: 10:55
